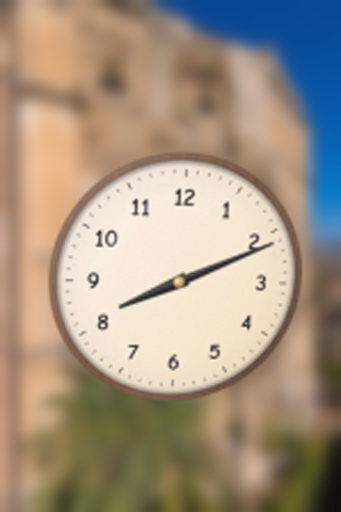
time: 8:11
